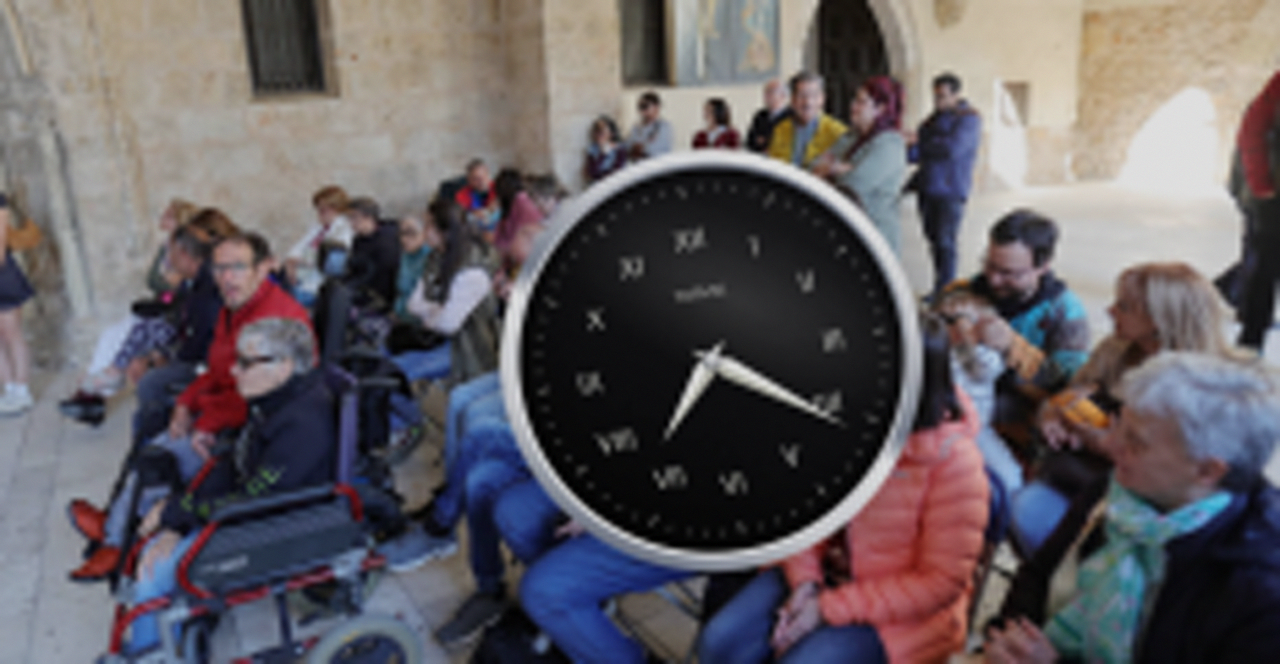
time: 7:21
